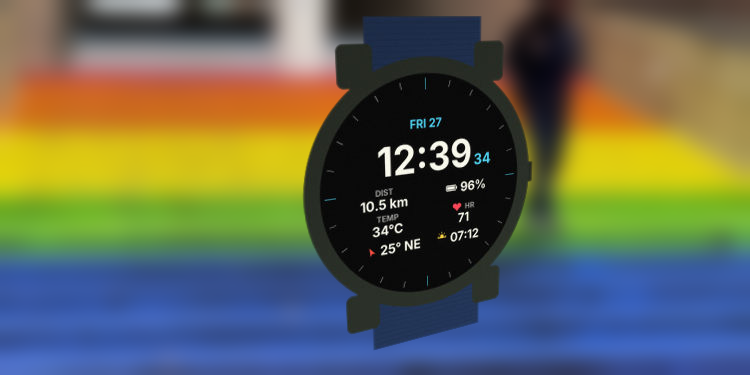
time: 12:39:34
